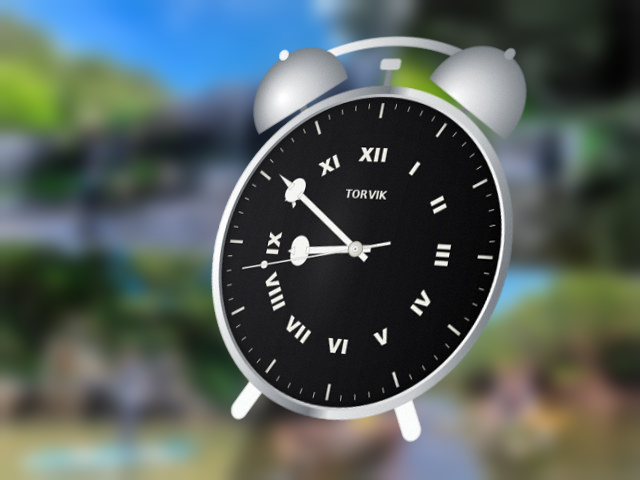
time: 8:50:43
